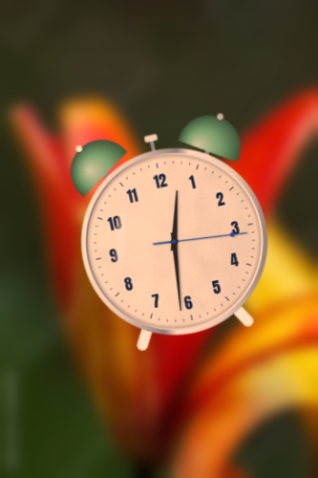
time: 12:31:16
